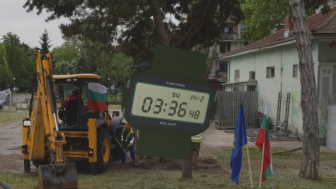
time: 3:36:48
